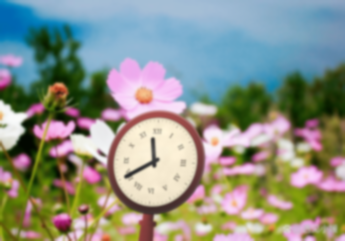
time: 11:40
